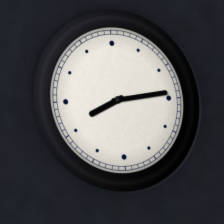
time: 8:14
